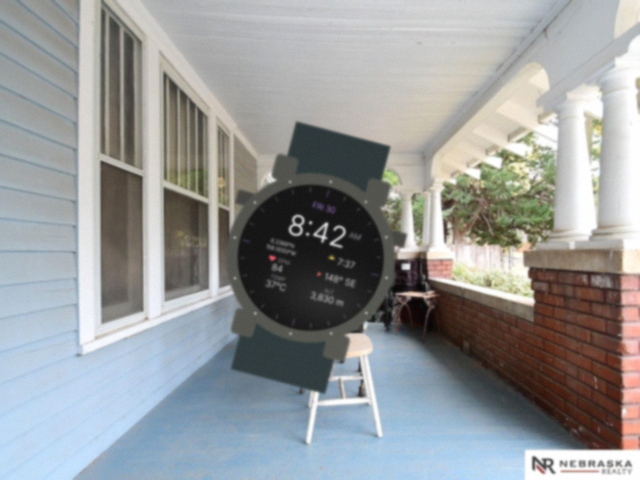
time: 8:42
